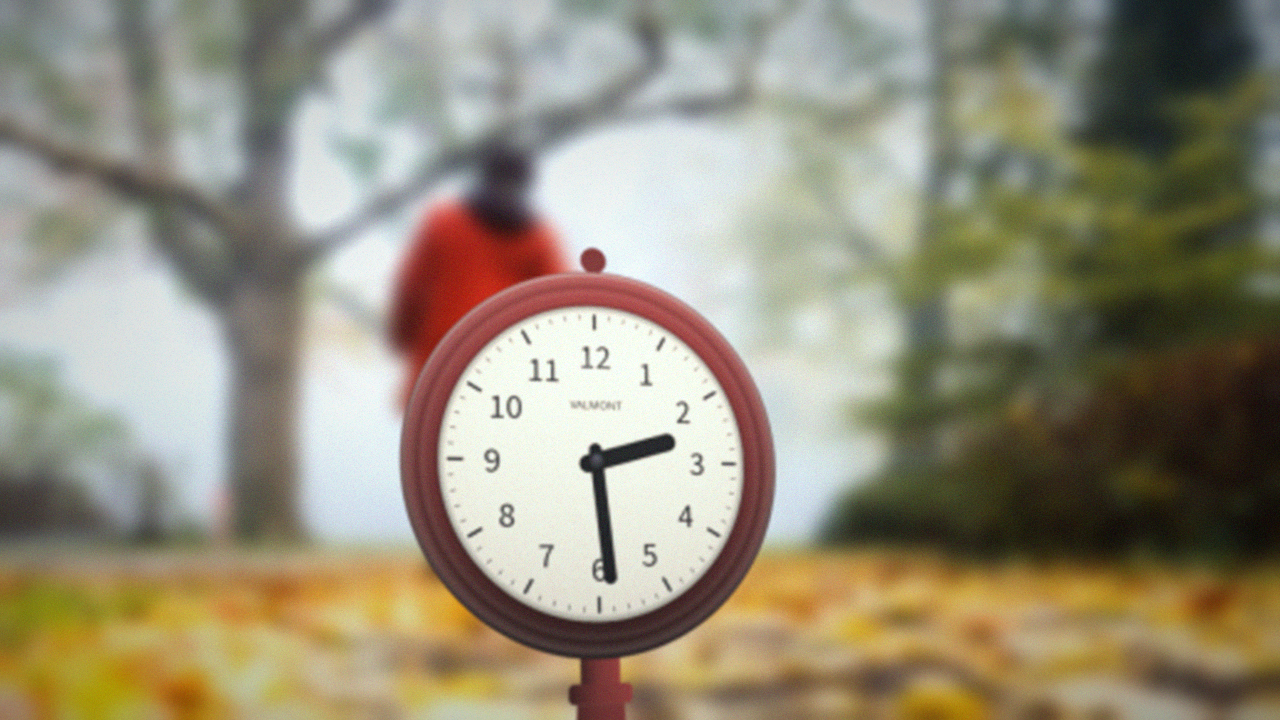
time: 2:29
